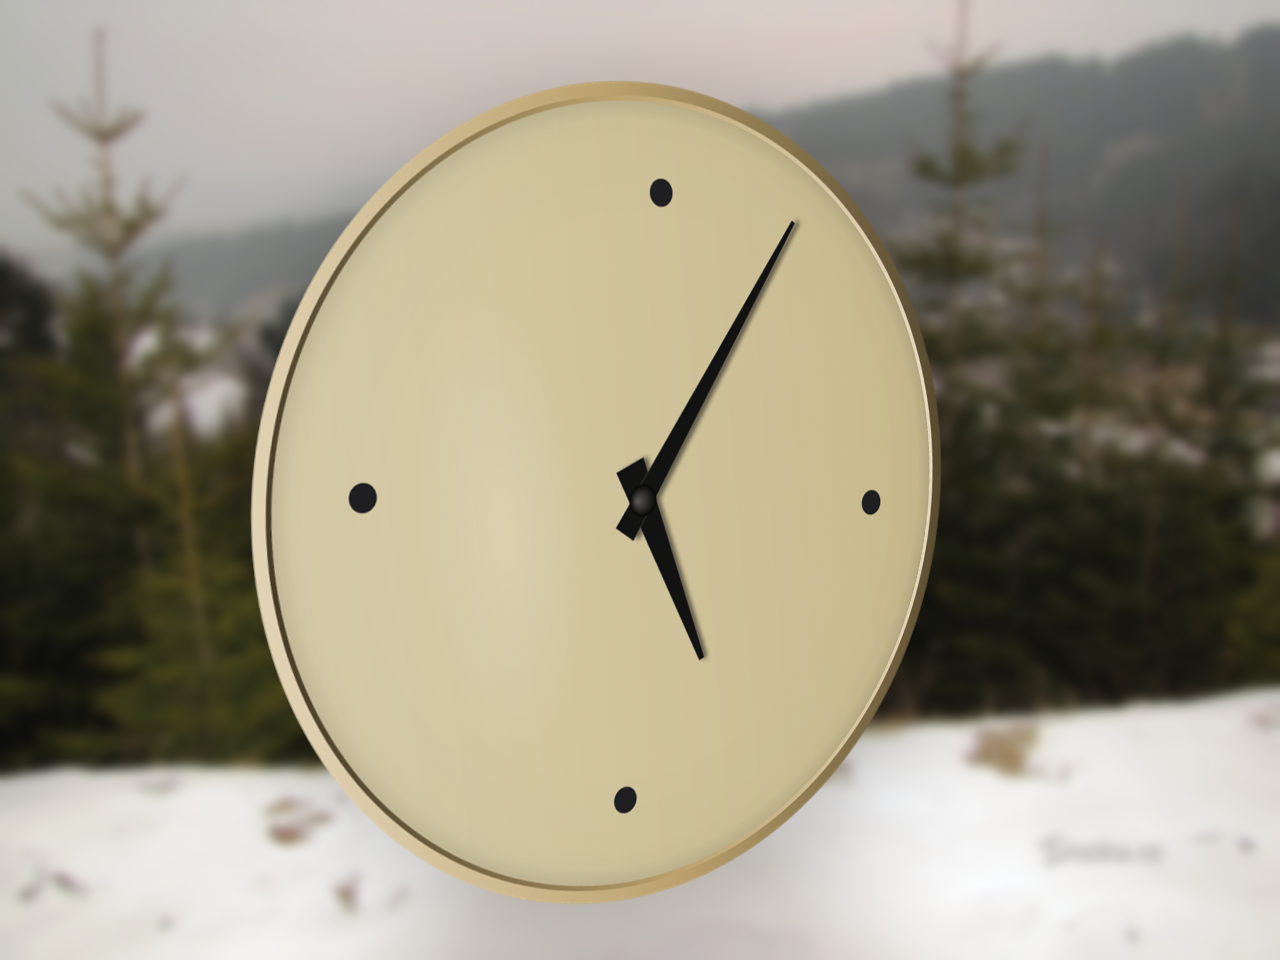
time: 5:05
